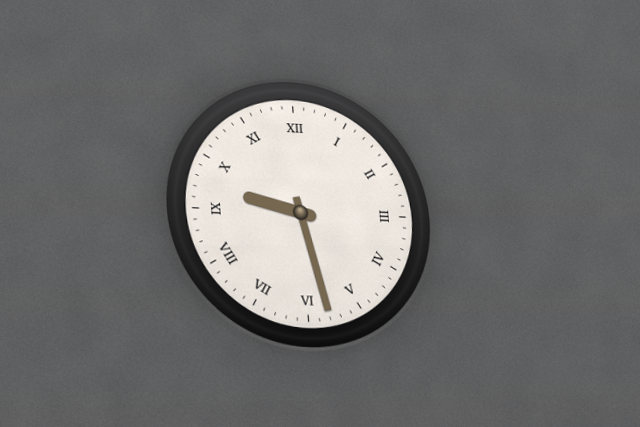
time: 9:28
